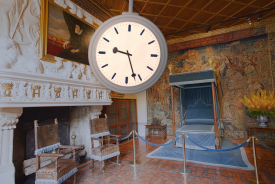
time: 9:27
